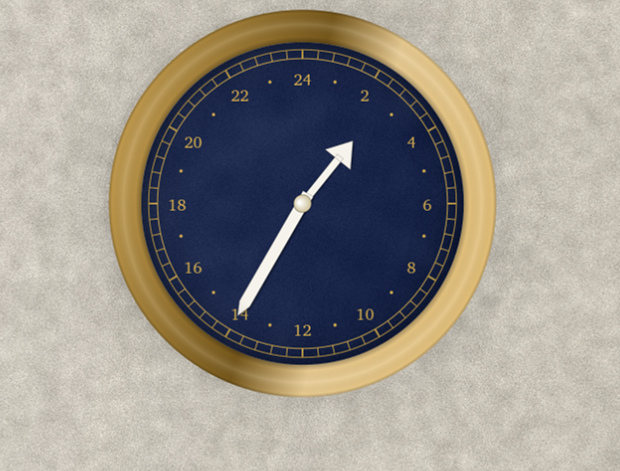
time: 2:35
